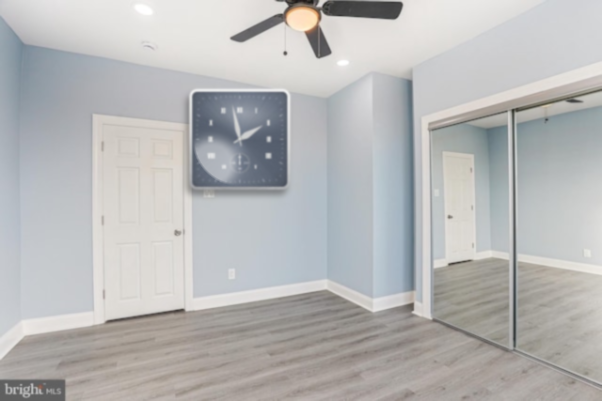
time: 1:58
